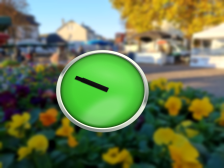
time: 9:49
